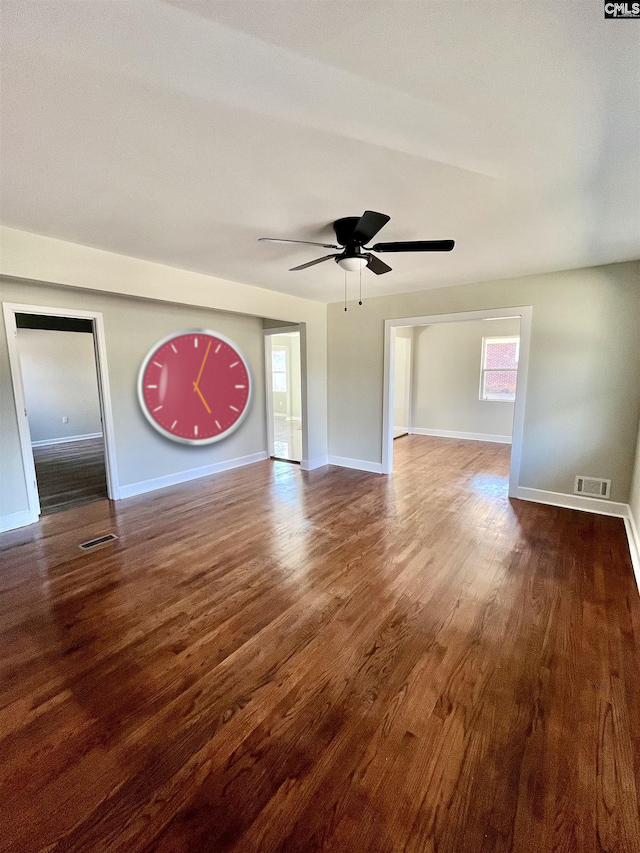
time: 5:03
